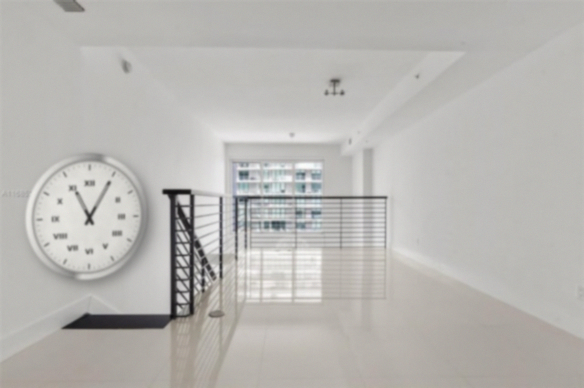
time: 11:05
